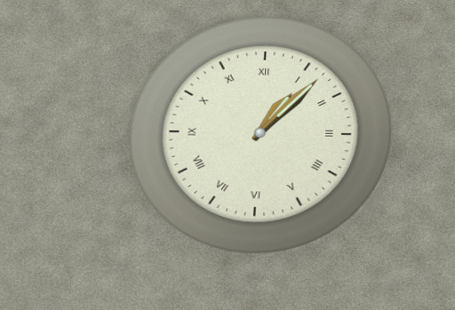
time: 1:07
